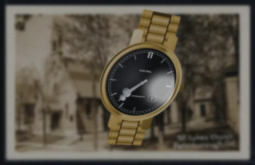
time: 7:37
